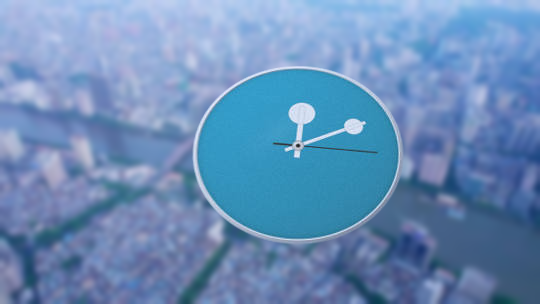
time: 12:11:16
